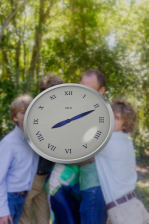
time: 8:11
